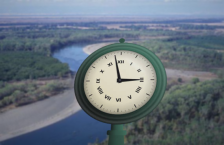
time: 2:58
